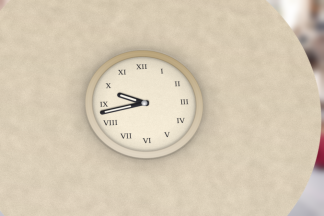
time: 9:43
